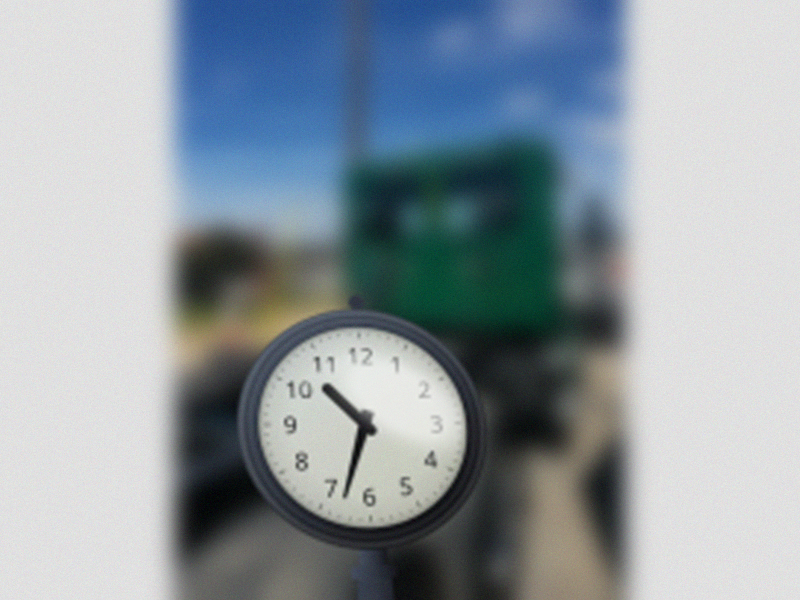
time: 10:33
